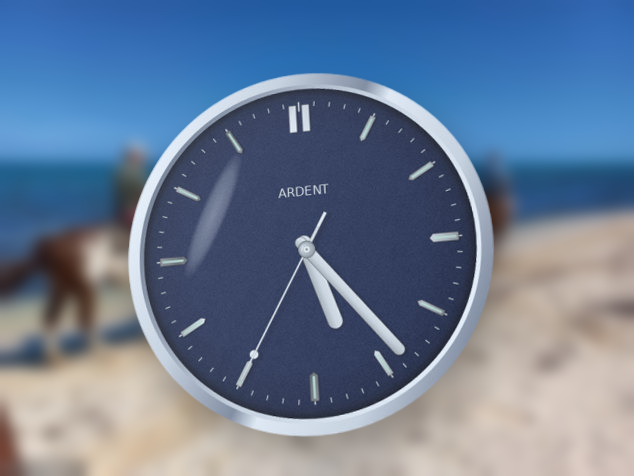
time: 5:23:35
